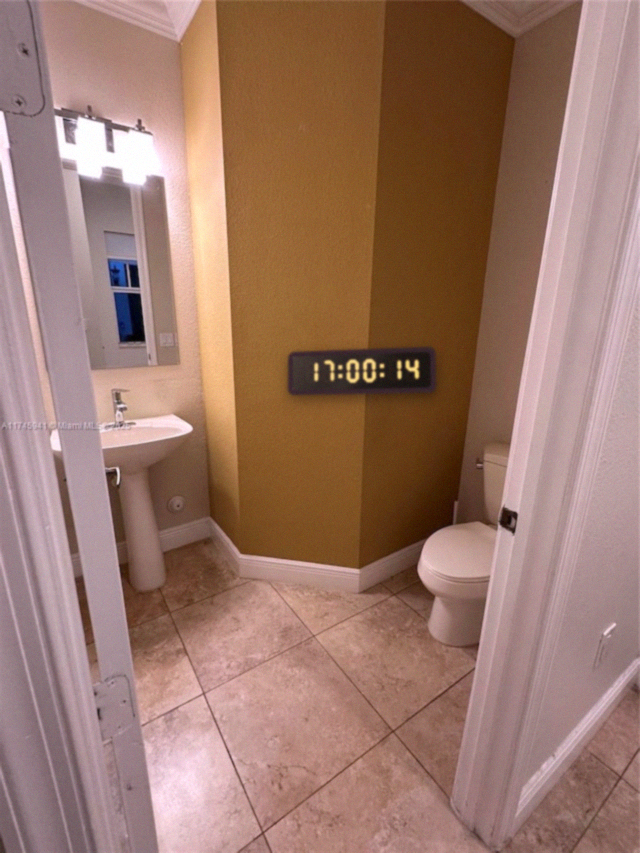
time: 17:00:14
